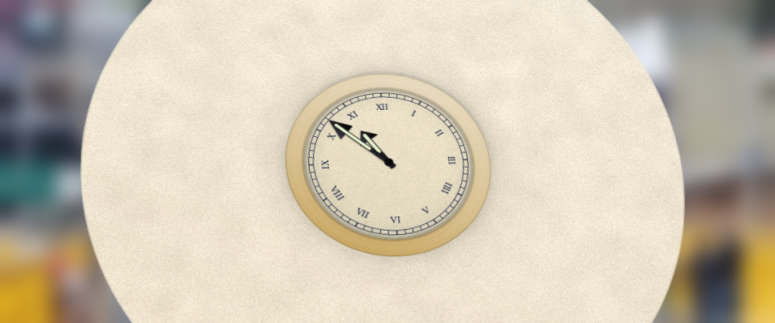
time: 10:52
